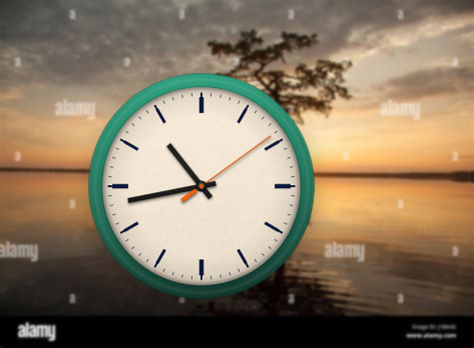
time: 10:43:09
